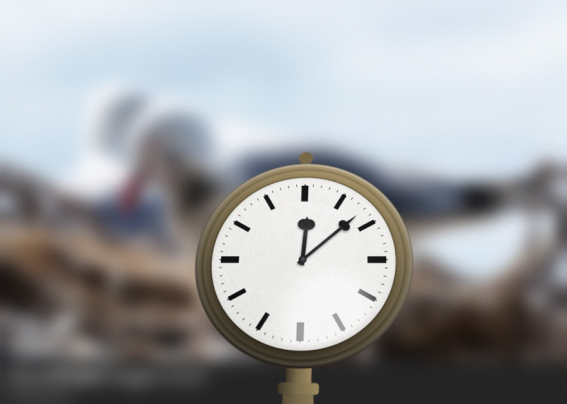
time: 12:08
